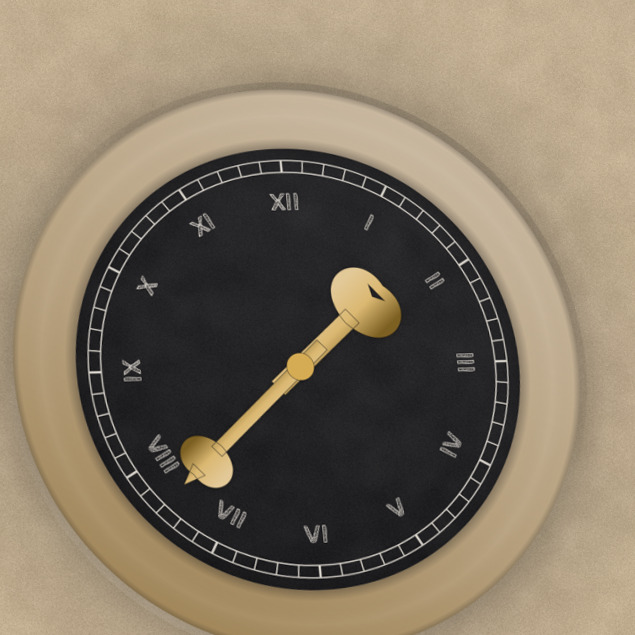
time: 1:38
